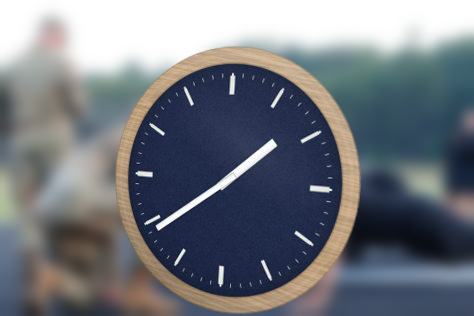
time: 1:39
